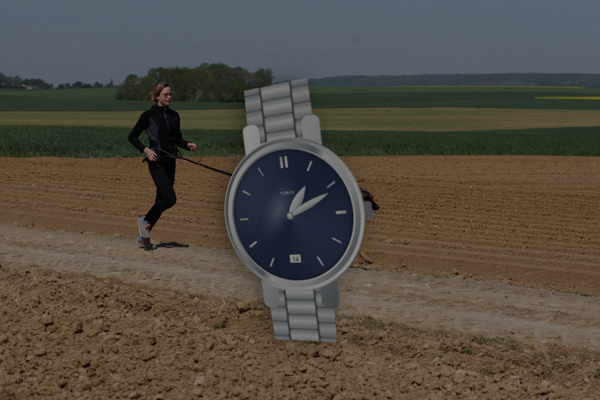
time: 1:11
